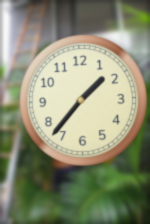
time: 1:37
